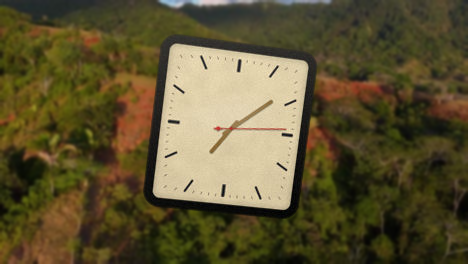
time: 7:08:14
